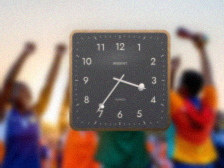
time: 3:36
